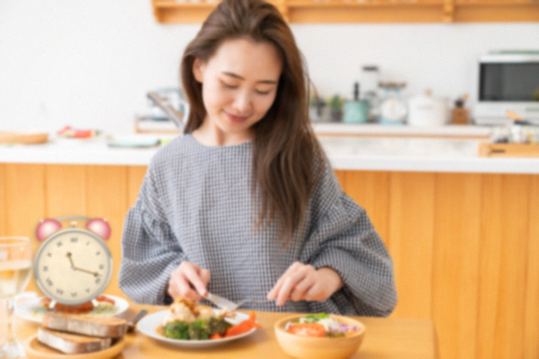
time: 11:18
